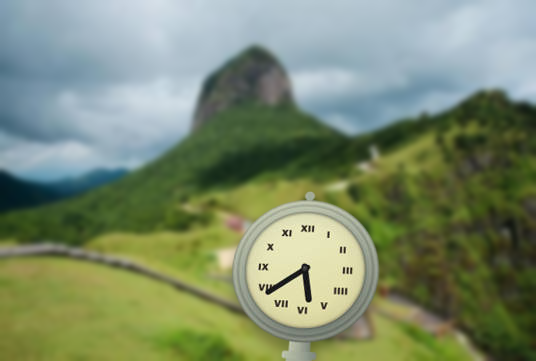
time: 5:39
